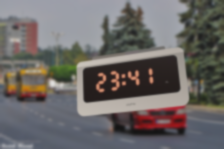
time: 23:41
